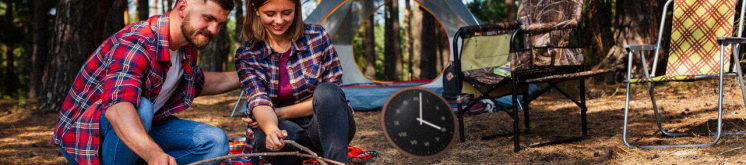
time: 4:02
